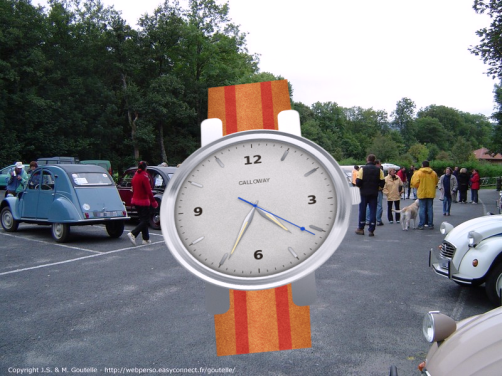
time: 4:34:21
